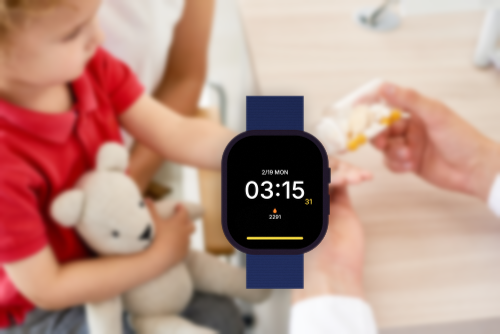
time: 3:15:31
